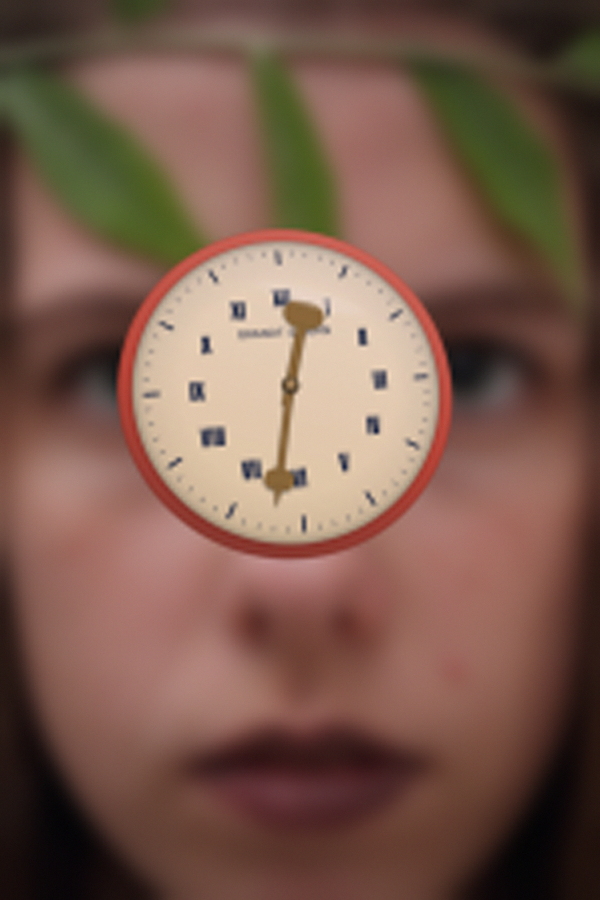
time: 12:32
